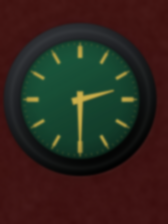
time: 2:30
